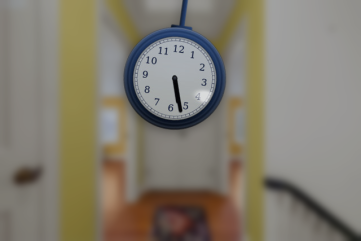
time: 5:27
